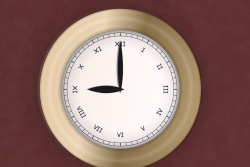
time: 9:00
